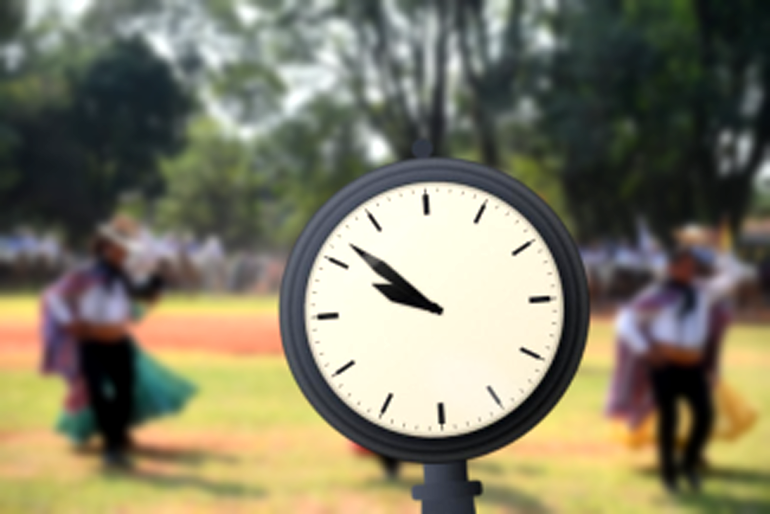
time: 9:52
